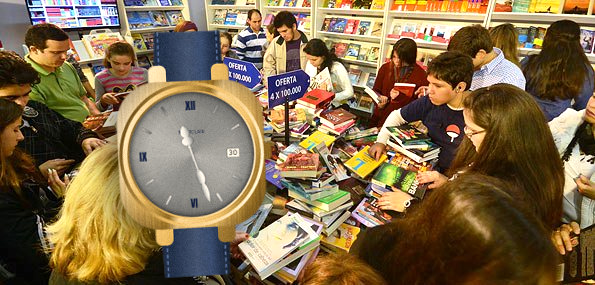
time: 11:27
